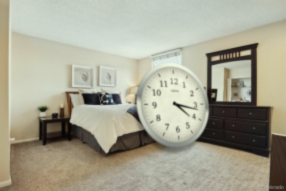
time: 4:17
